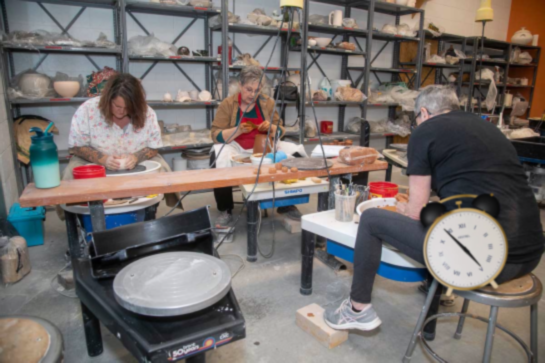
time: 4:54
